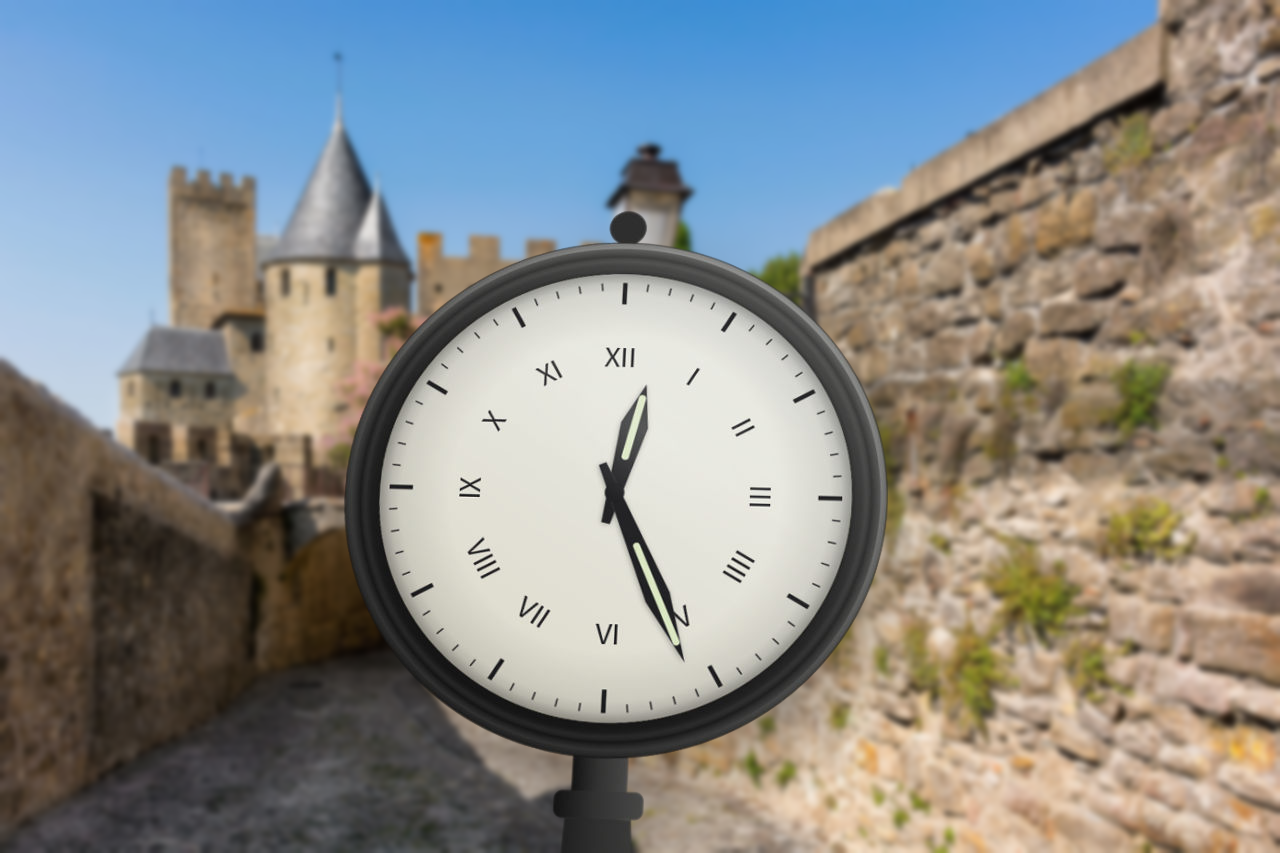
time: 12:26
